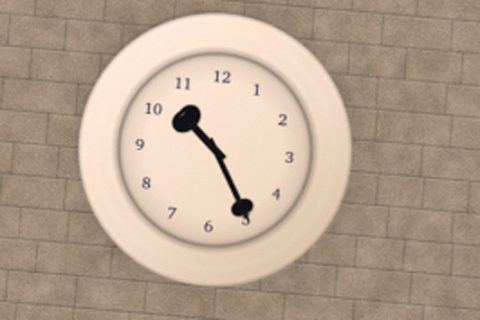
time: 10:25
